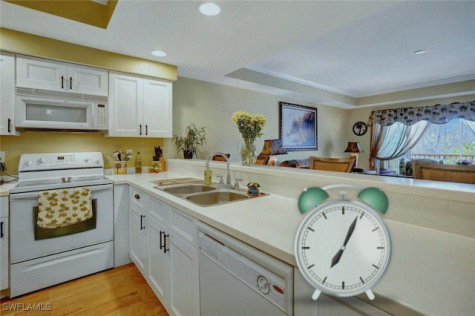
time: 7:04
